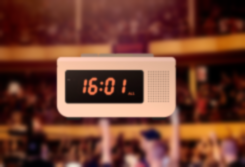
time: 16:01
